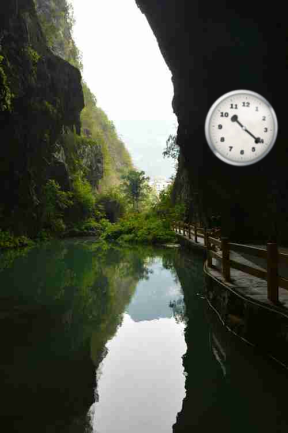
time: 10:21
